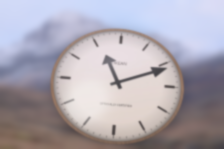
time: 11:11
